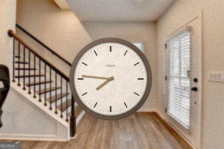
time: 7:46
